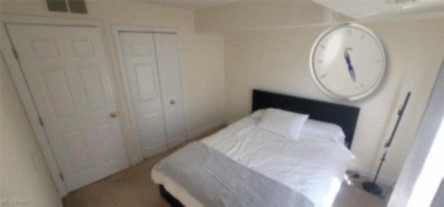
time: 11:27
